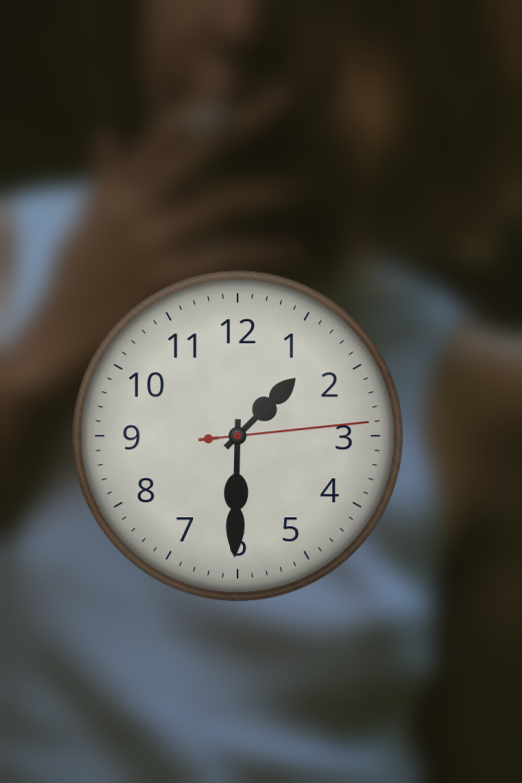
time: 1:30:14
